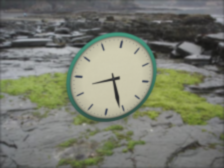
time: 8:26
